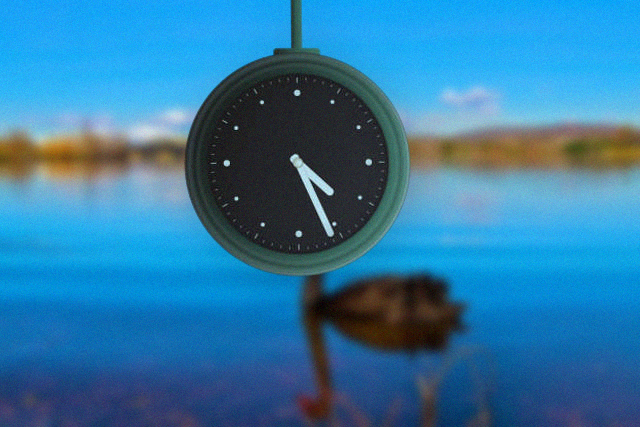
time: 4:26
